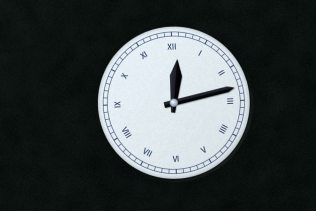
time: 12:13
